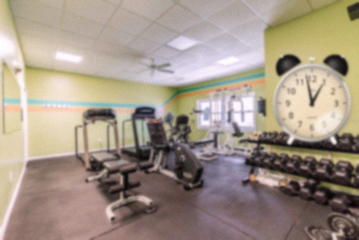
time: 12:58
